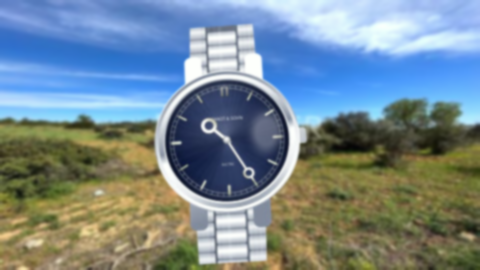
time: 10:25
